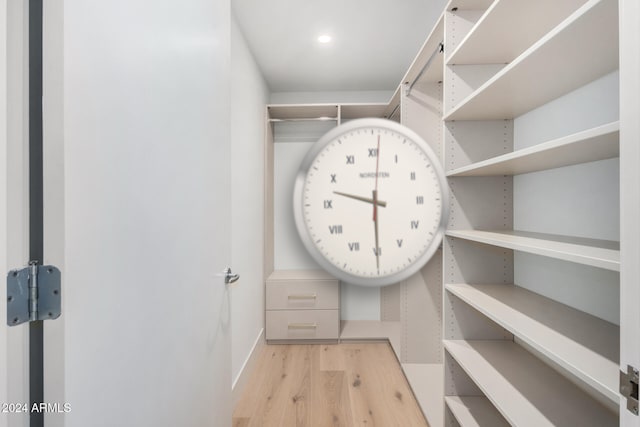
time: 9:30:01
